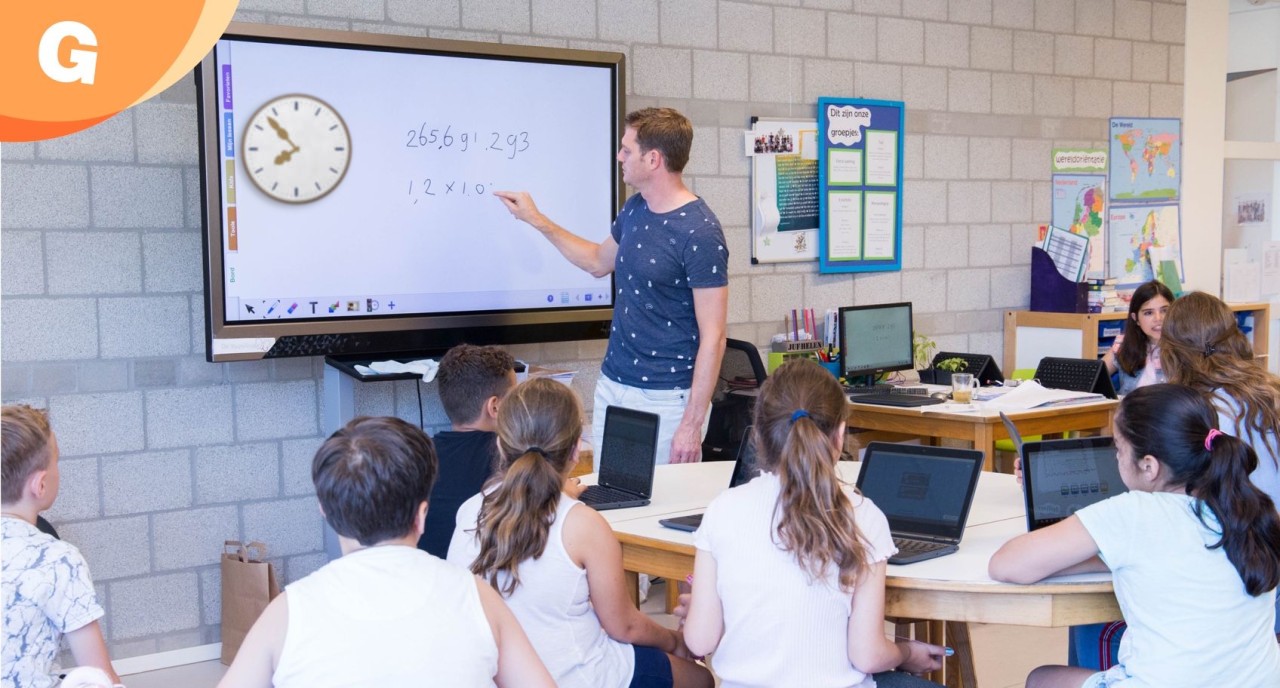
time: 7:53
